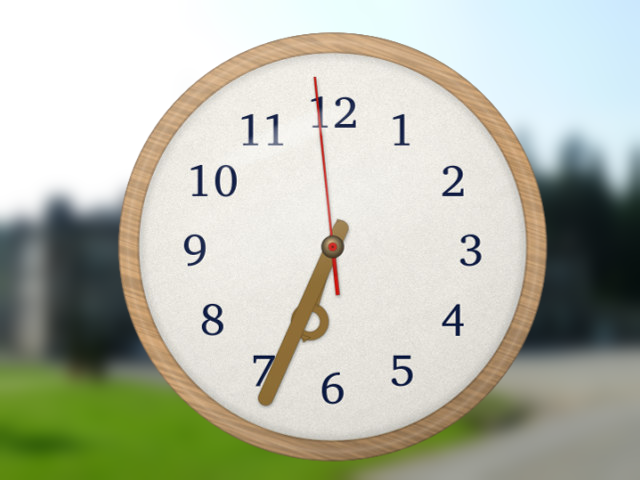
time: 6:33:59
